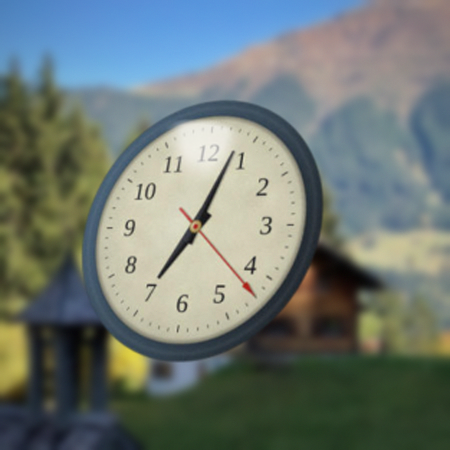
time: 7:03:22
